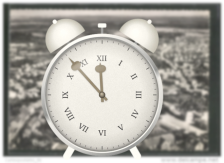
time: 11:53
